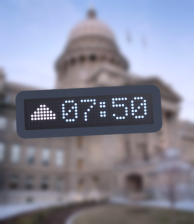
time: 7:50
